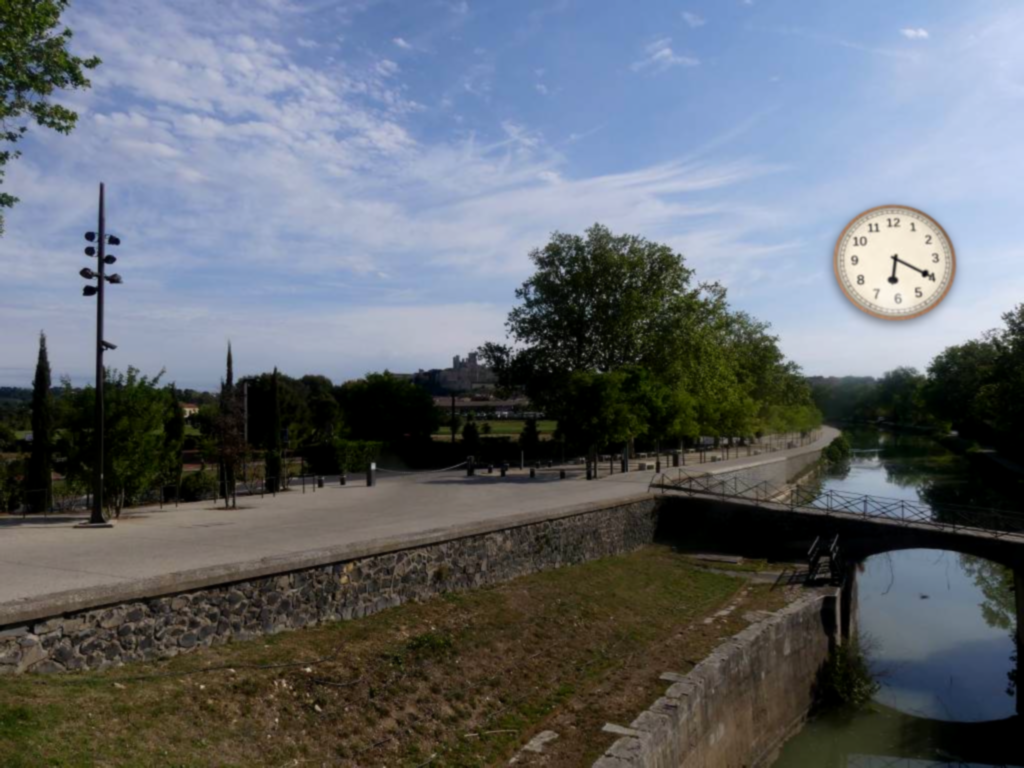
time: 6:20
